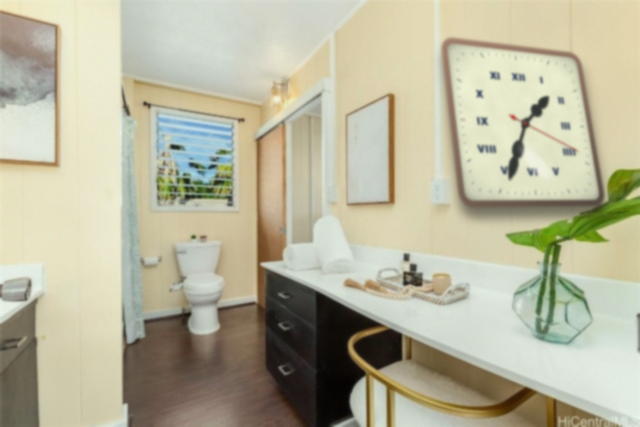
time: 1:34:19
